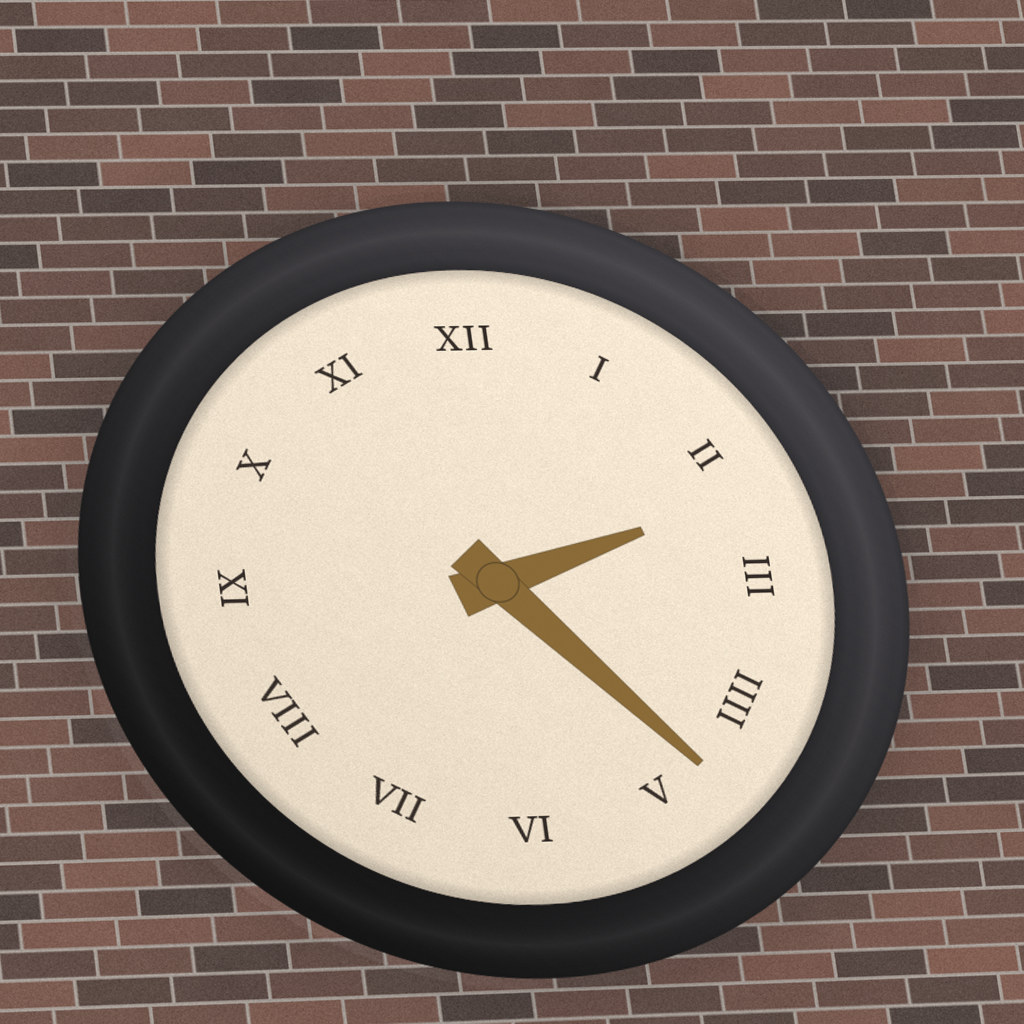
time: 2:23
